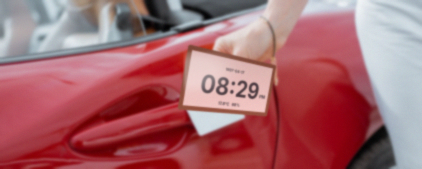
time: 8:29
